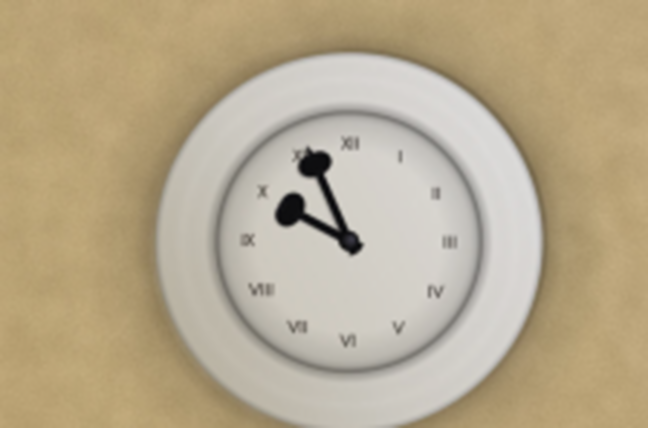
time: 9:56
